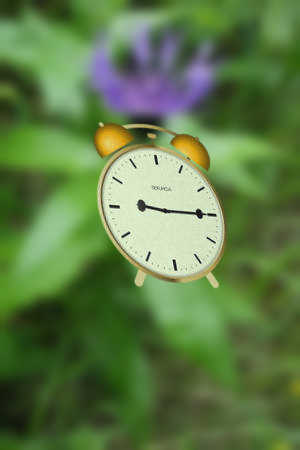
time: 9:15
